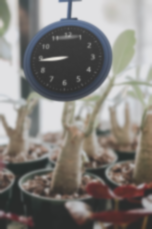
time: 8:44
